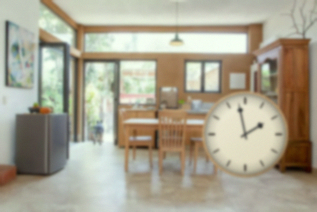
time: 1:58
